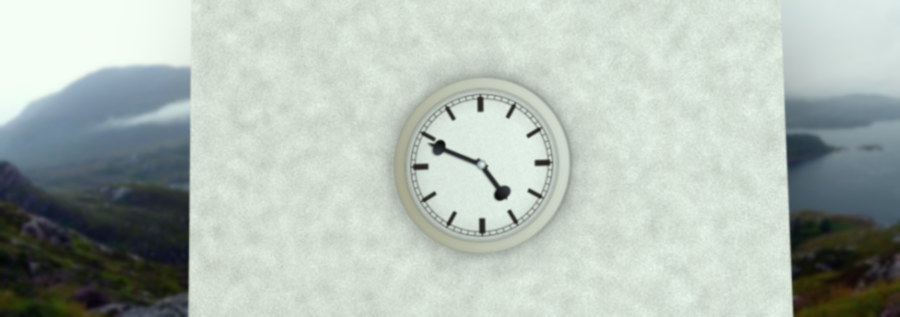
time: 4:49
